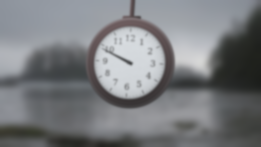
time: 9:49
